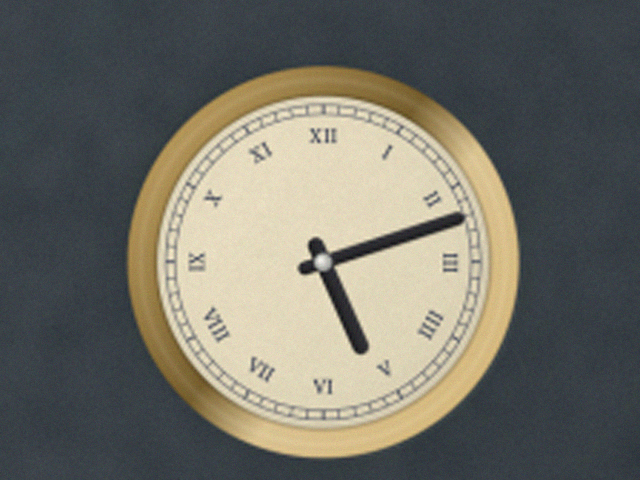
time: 5:12
